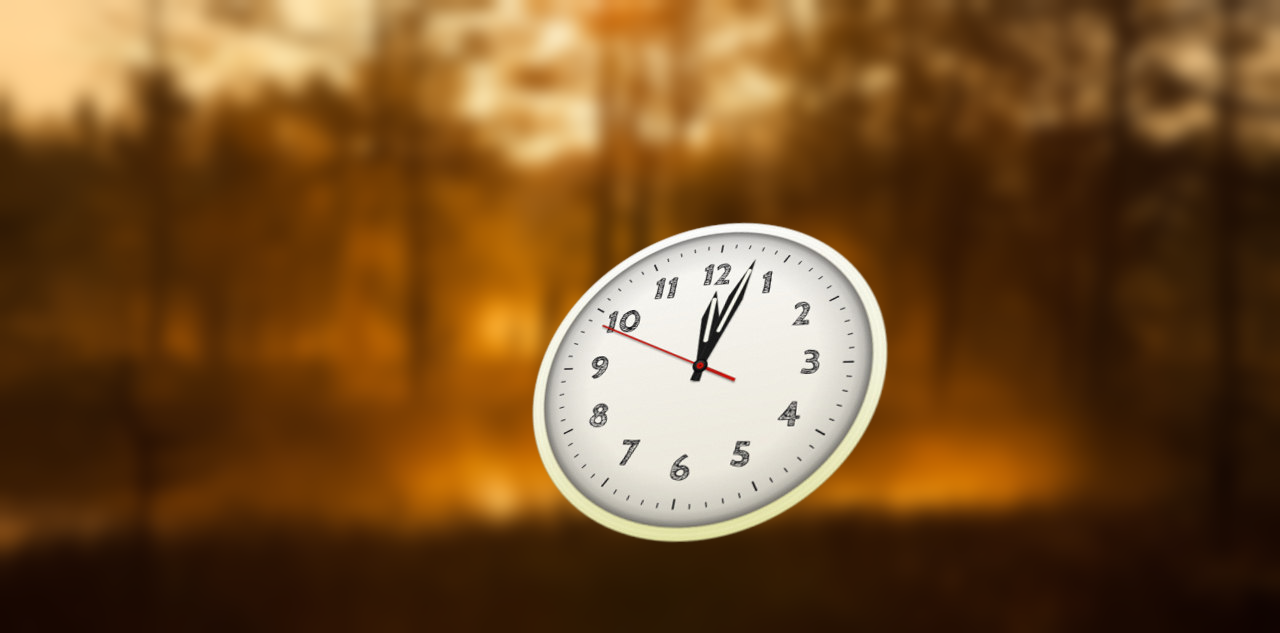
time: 12:02:49
